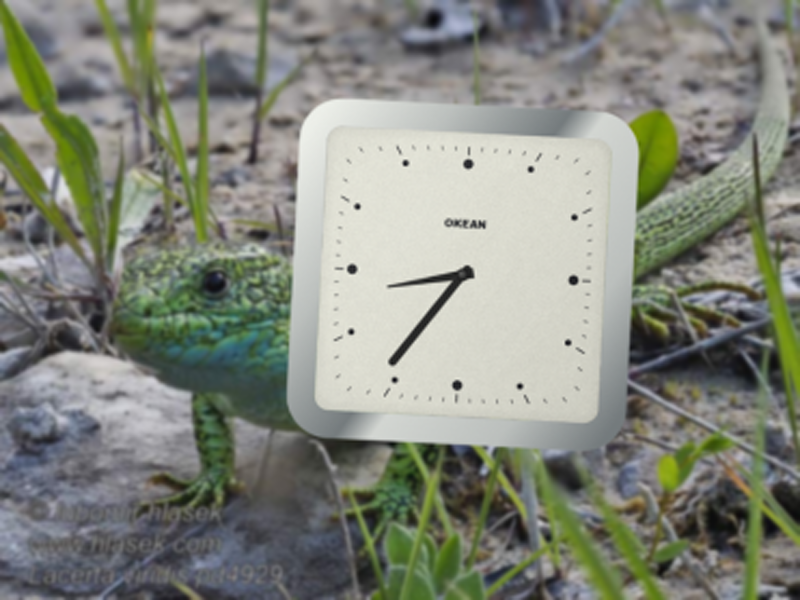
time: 8:36
